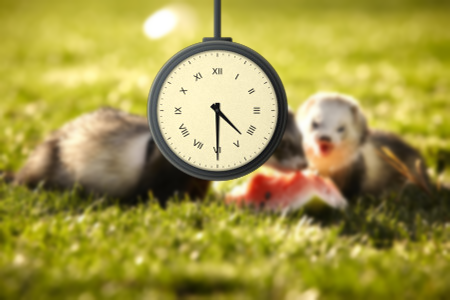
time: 4:30
